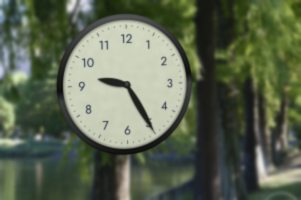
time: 9:25
